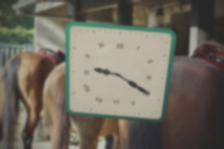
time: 9:20
